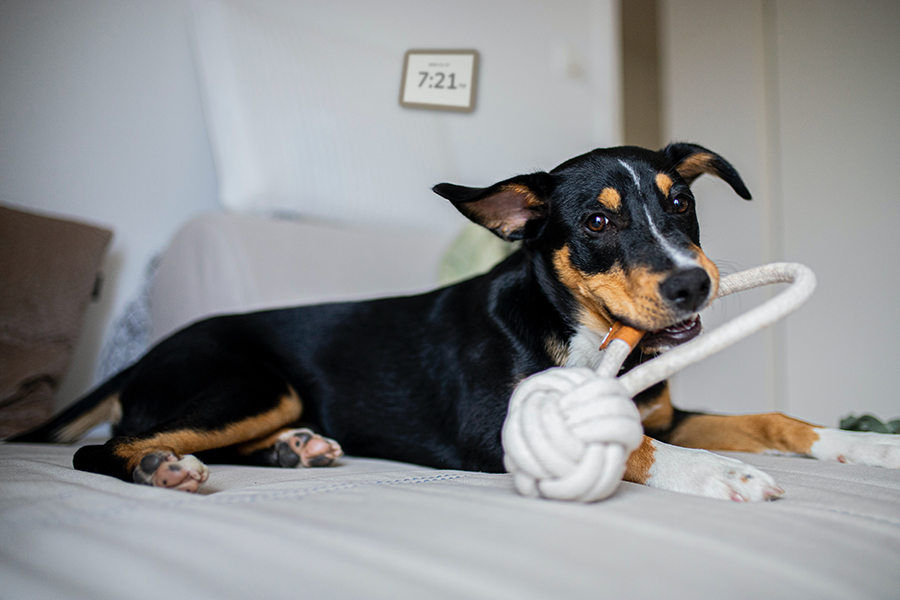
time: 7:21
